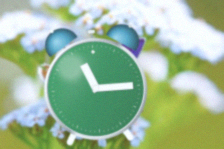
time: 11:15
